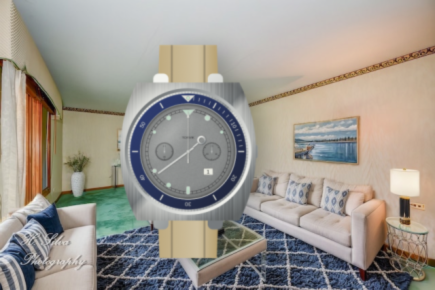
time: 1:39
